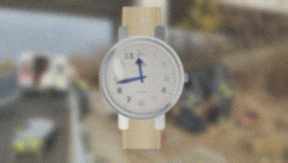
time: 11:43
